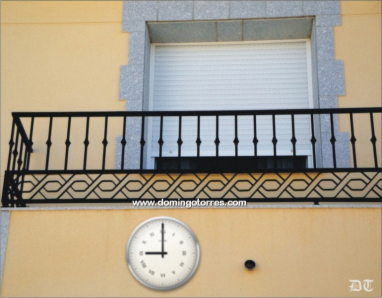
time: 9:00
